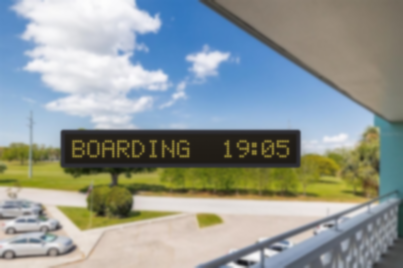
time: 19:05
